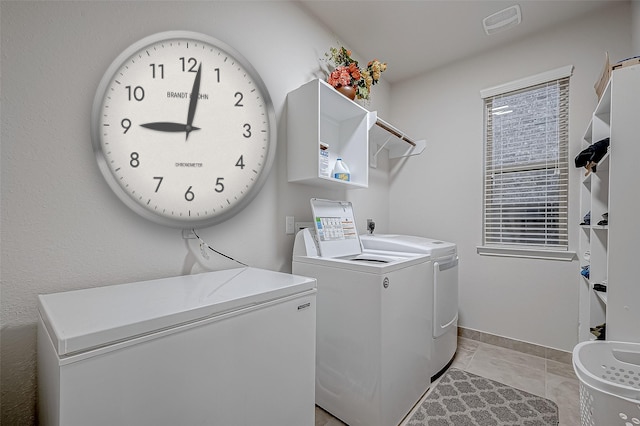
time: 9:02
